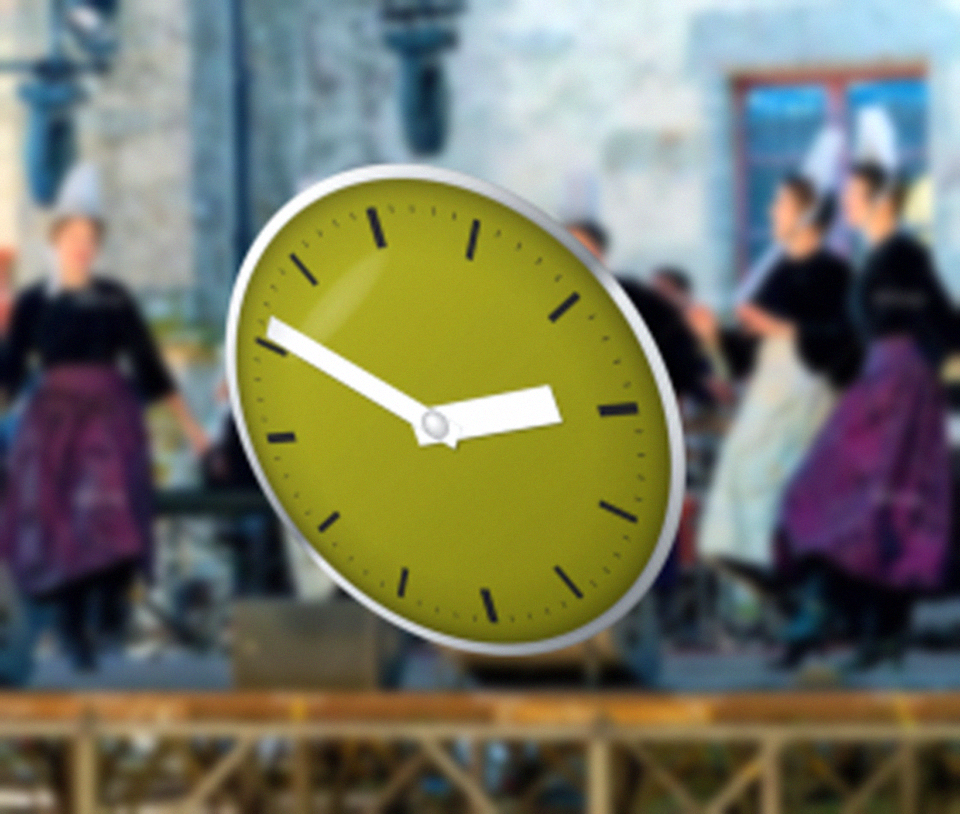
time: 2:51
